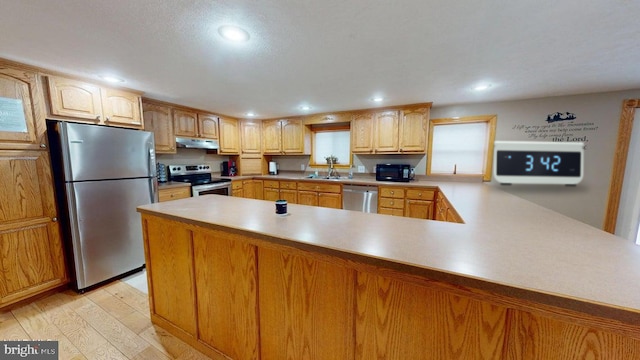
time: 3:42
